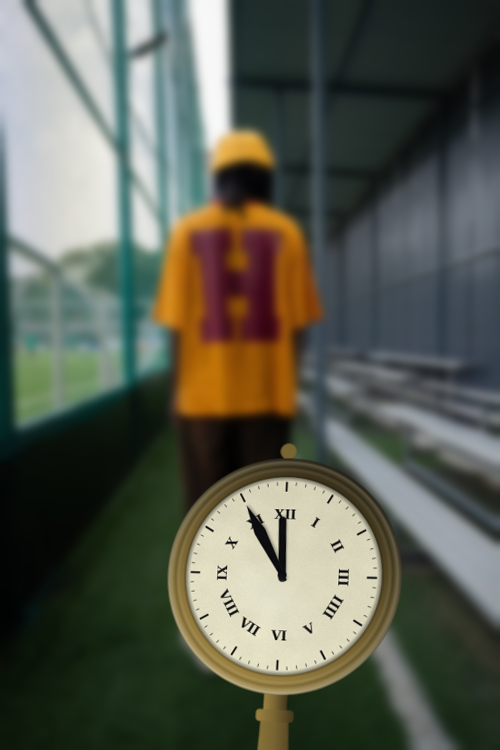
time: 11:55
